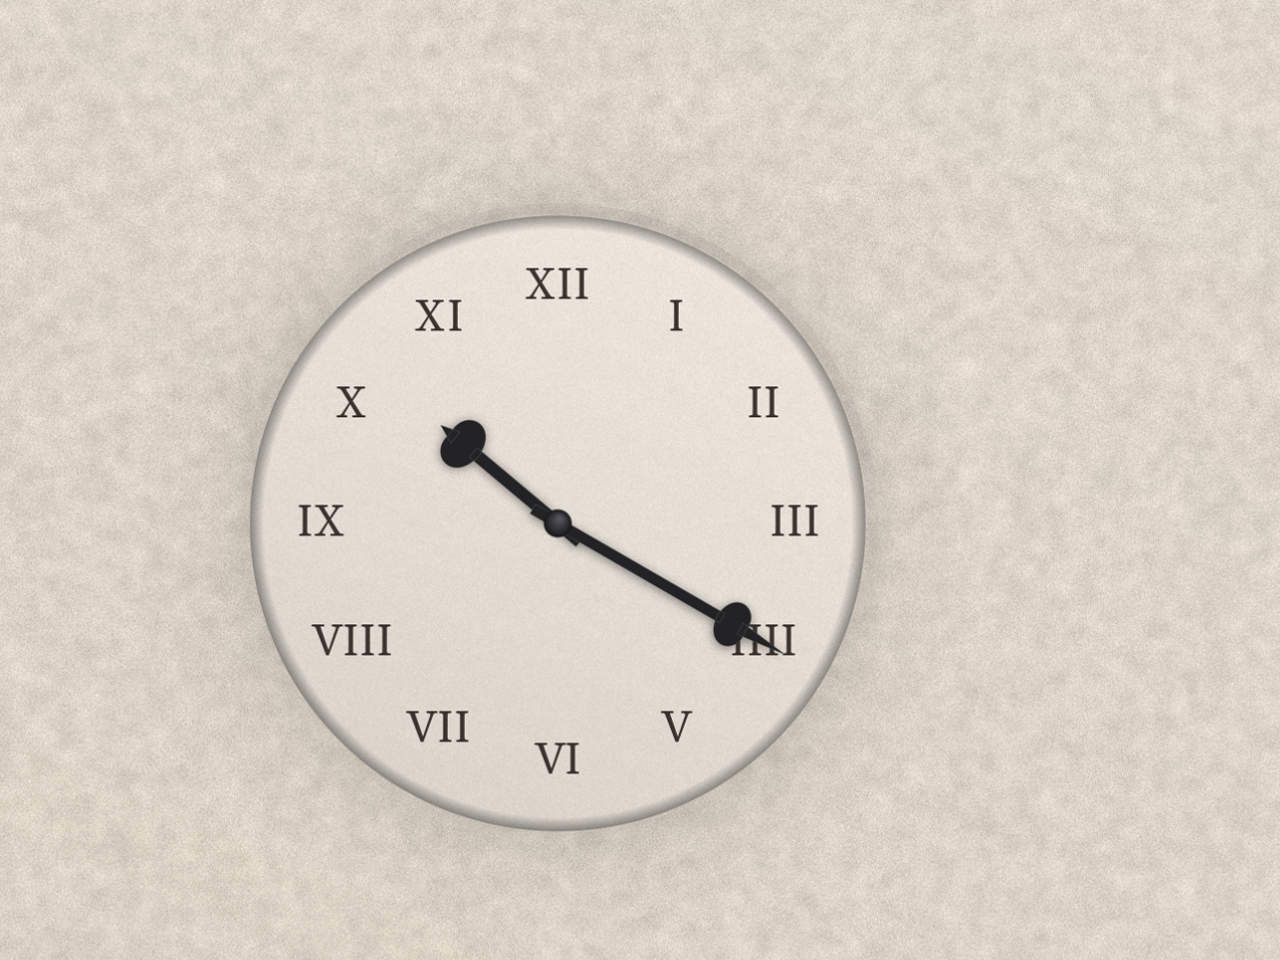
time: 10:20
